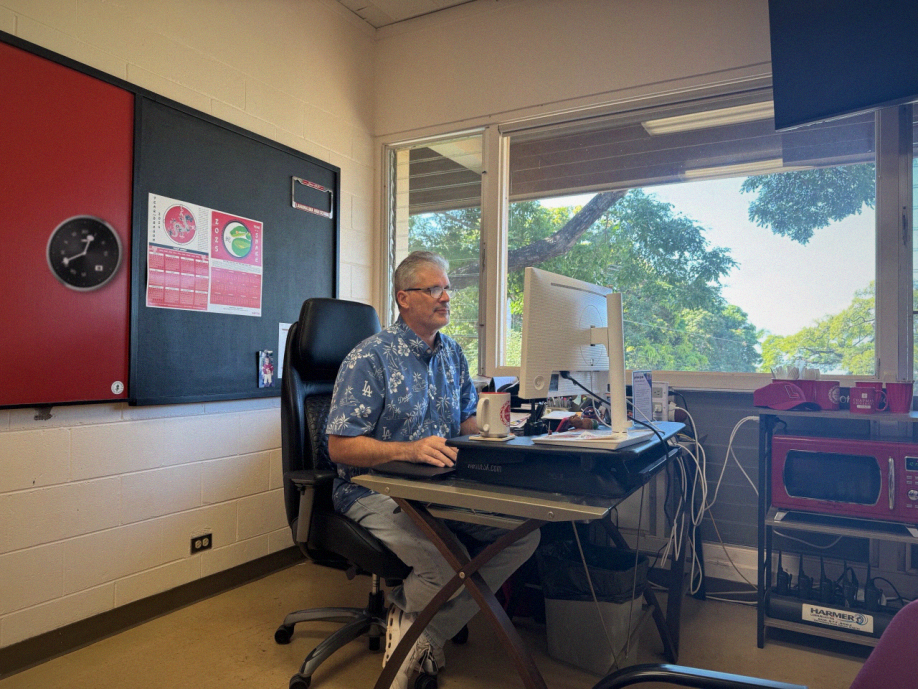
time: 12:41
